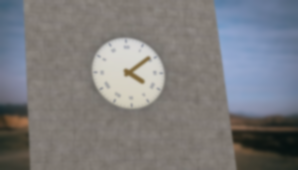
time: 4:09
